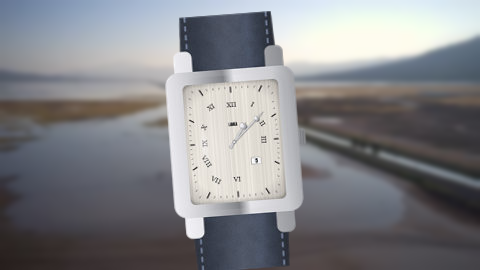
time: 1:08
